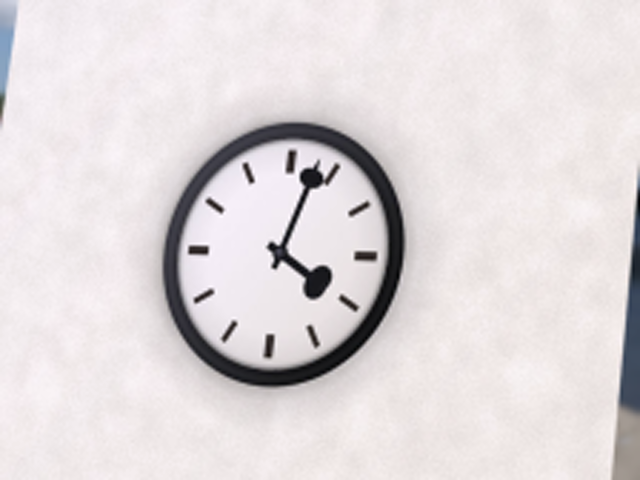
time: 4:03
